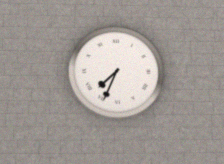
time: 7:34
